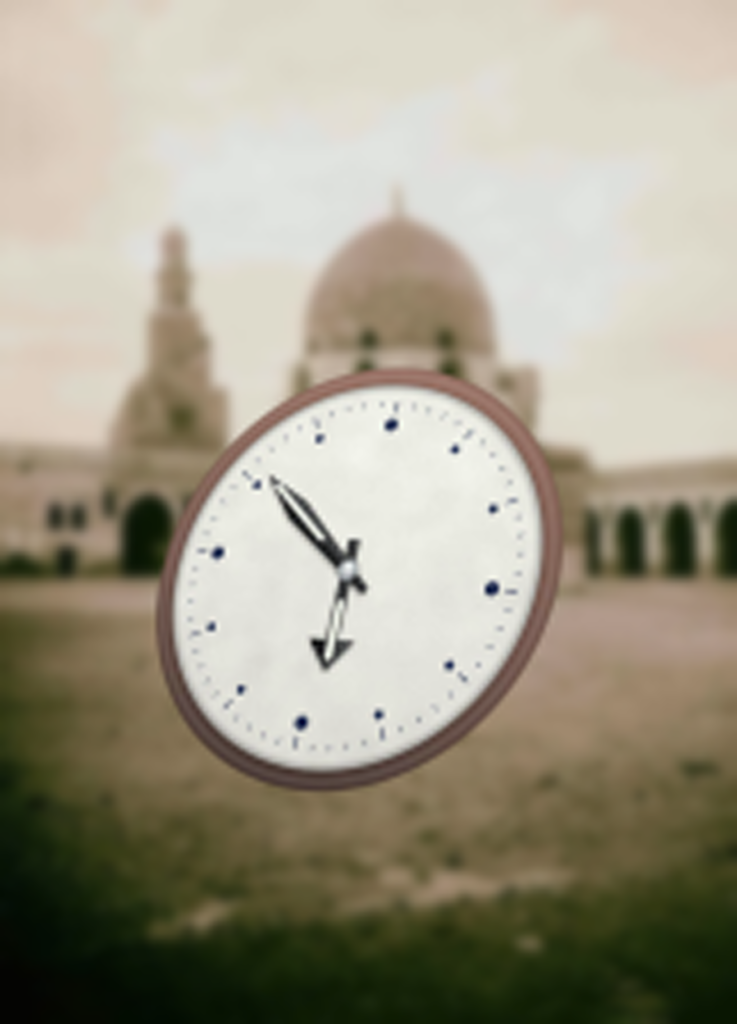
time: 5:51
